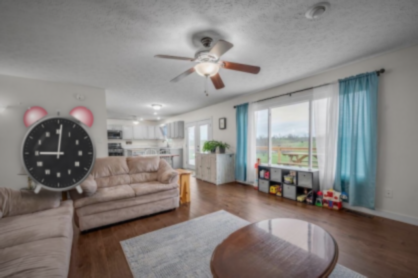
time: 9:01
